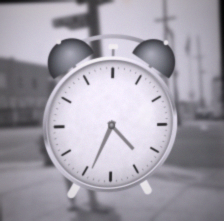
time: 4:34
